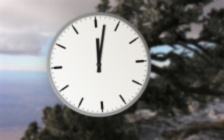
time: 12:02
